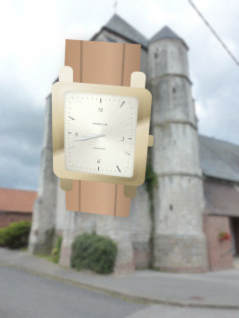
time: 8:42
